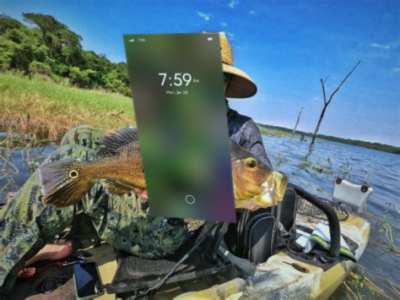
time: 7:59
